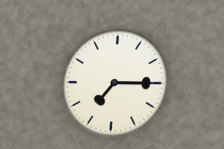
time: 7:15
